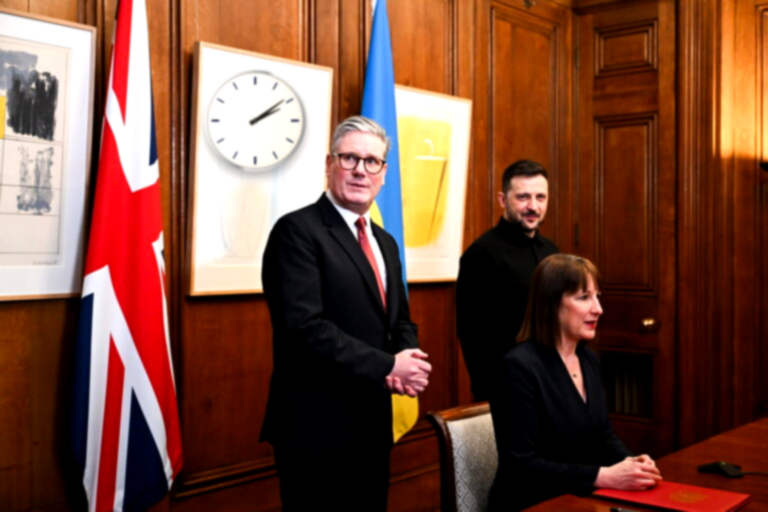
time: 2:09
